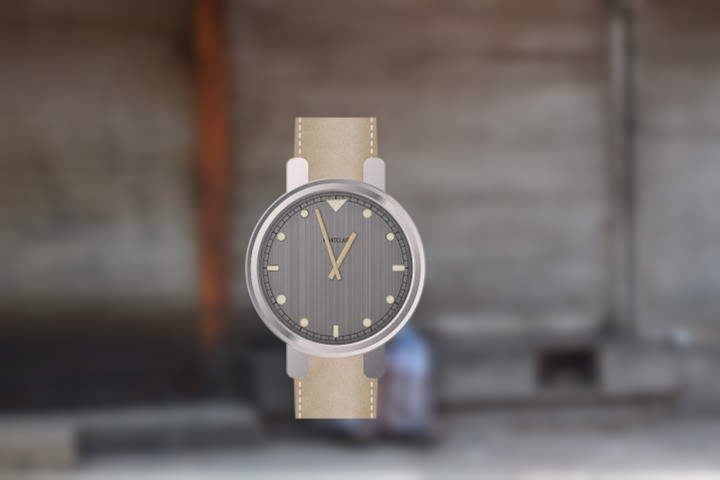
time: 12:57
